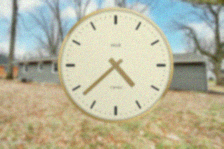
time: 4:38
